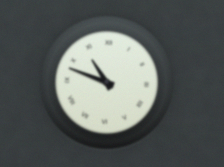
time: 10:48
